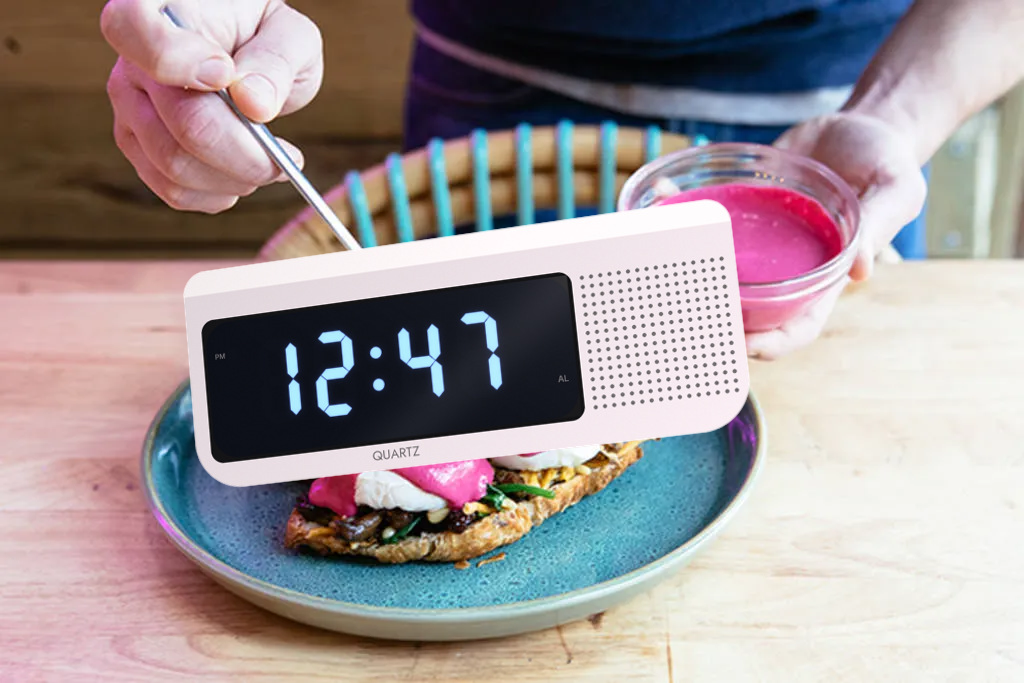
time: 12:47
